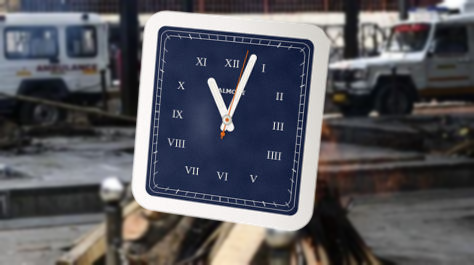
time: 11:03:02
